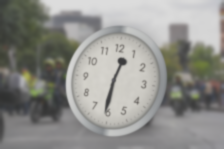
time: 12:31
